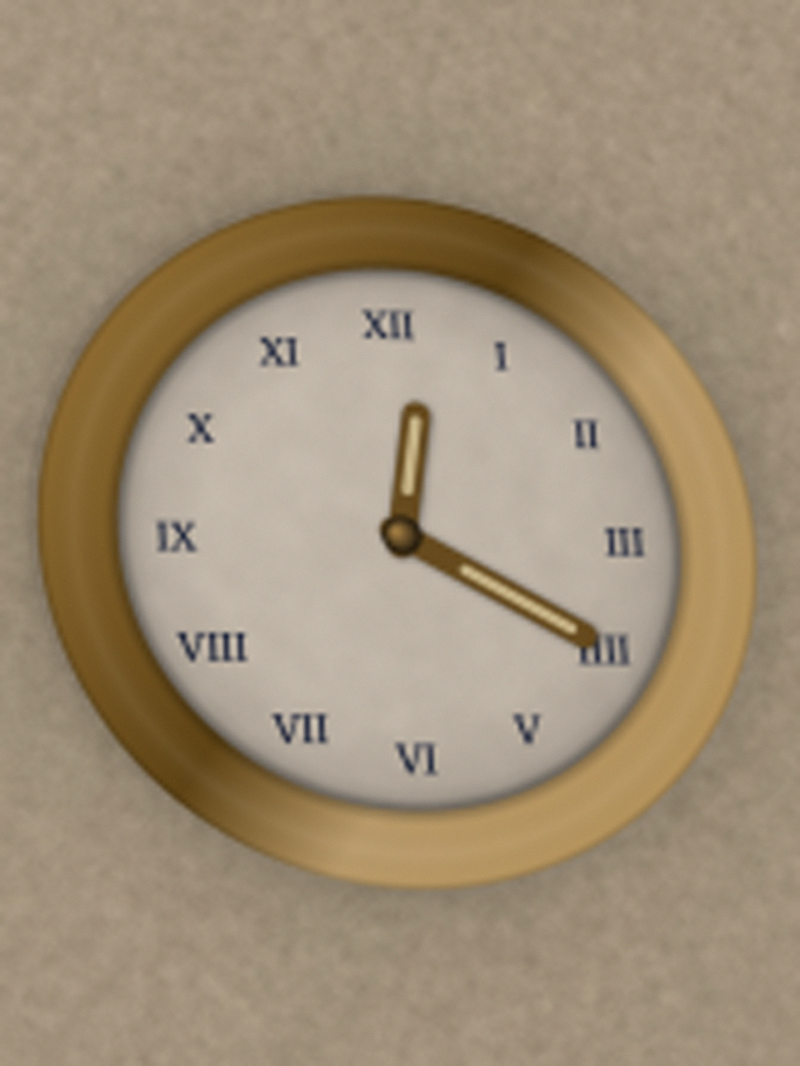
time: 12:20
